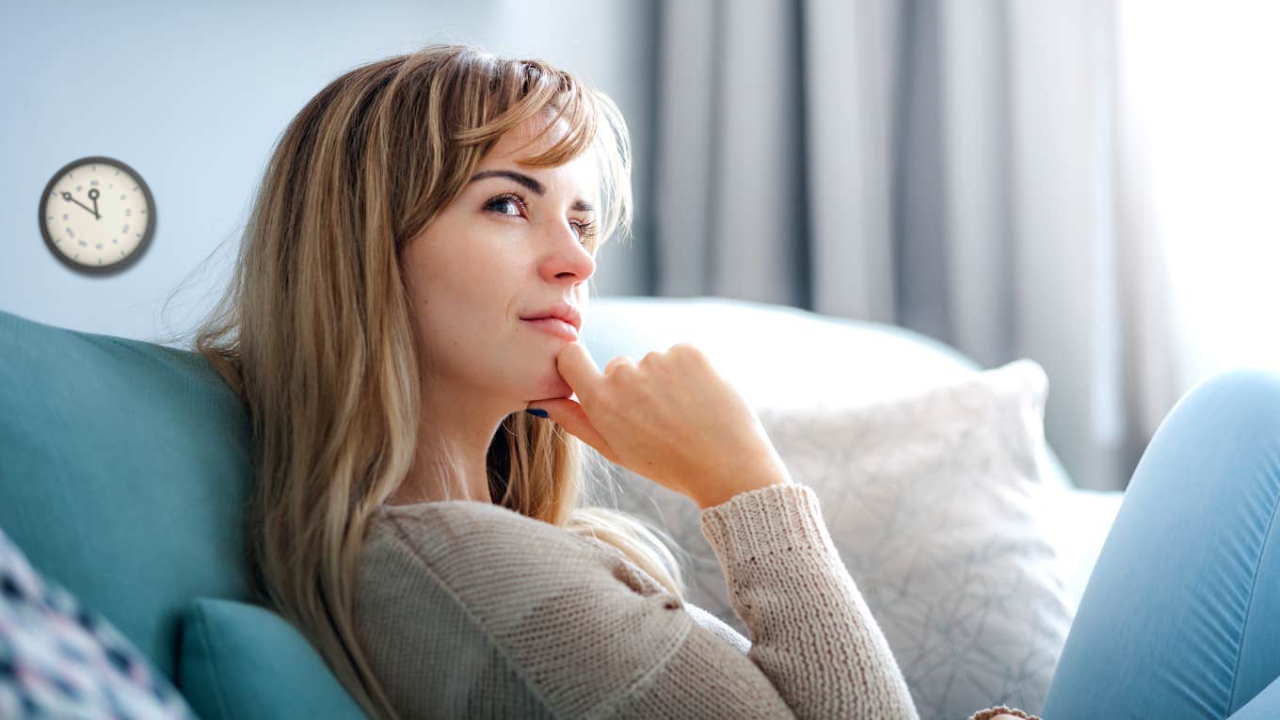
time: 11:51
